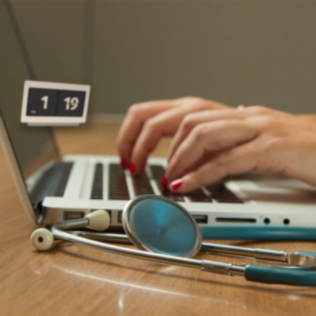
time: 1:19
